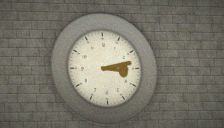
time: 3:13
